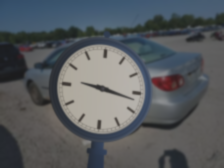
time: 9:17
